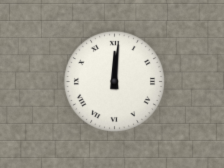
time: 12:01
